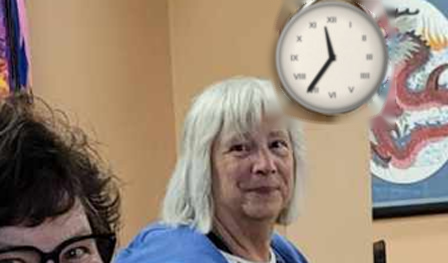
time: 11:36
